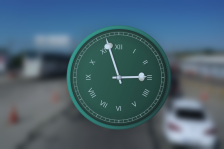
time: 2:57
